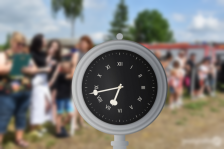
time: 6:43
